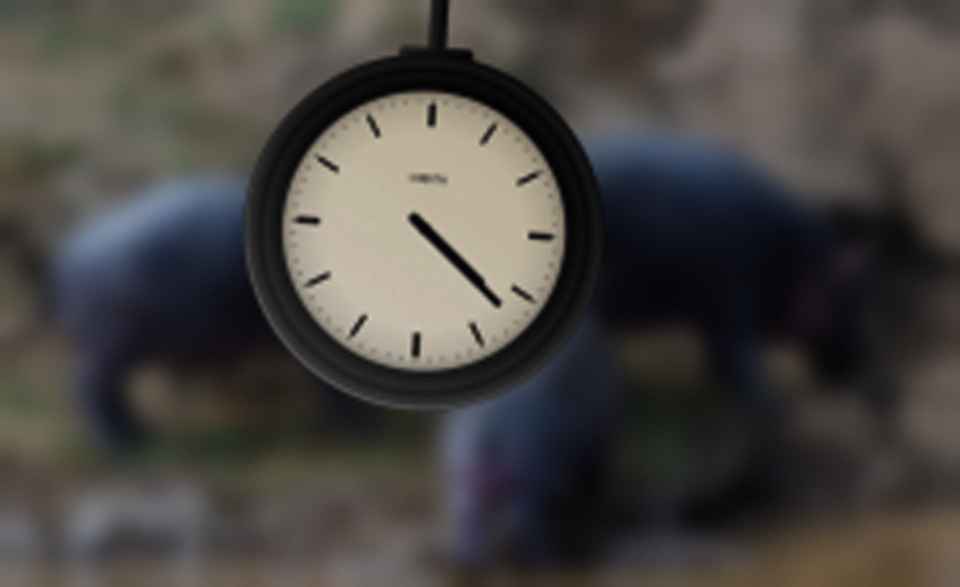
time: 4:22
